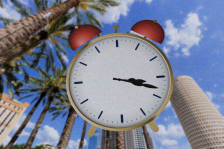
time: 3:18
